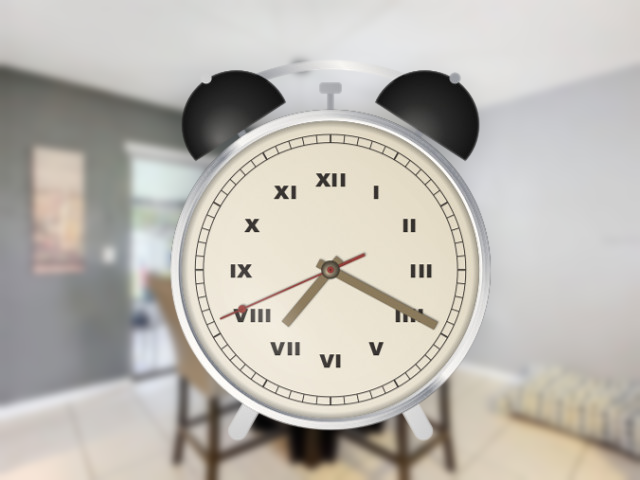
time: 7:19:41
